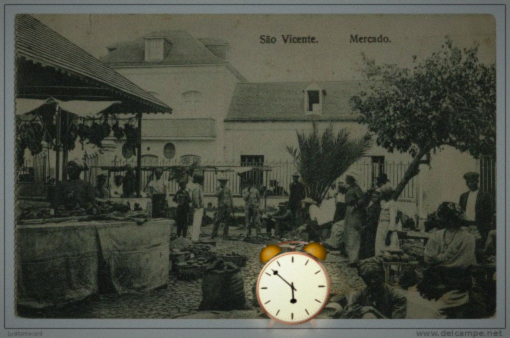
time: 5:52
